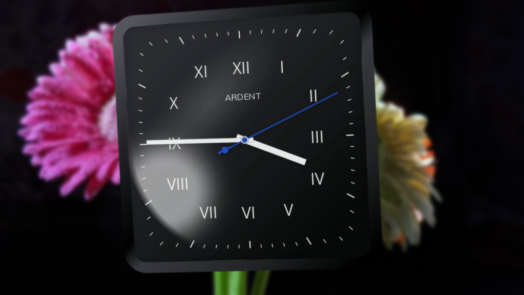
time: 3:45:11
